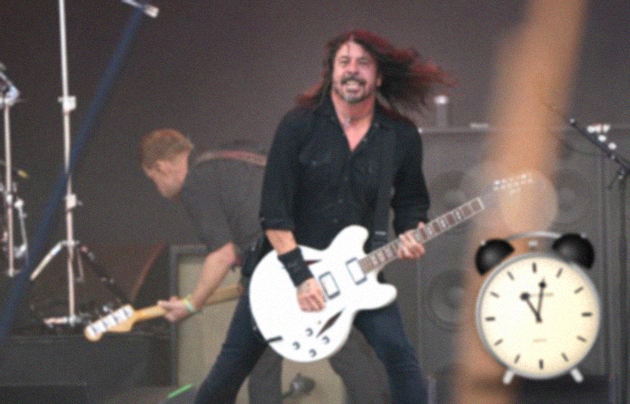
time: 11:02
